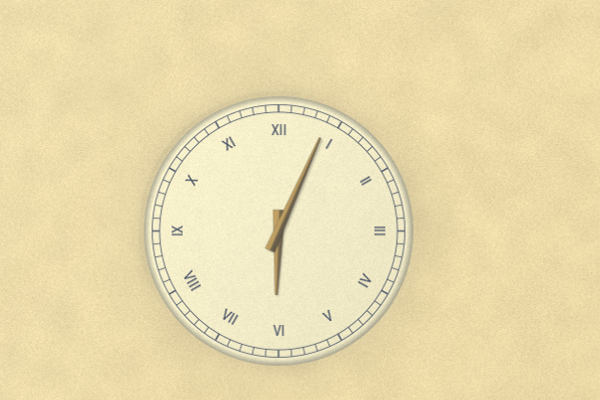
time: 6:04
